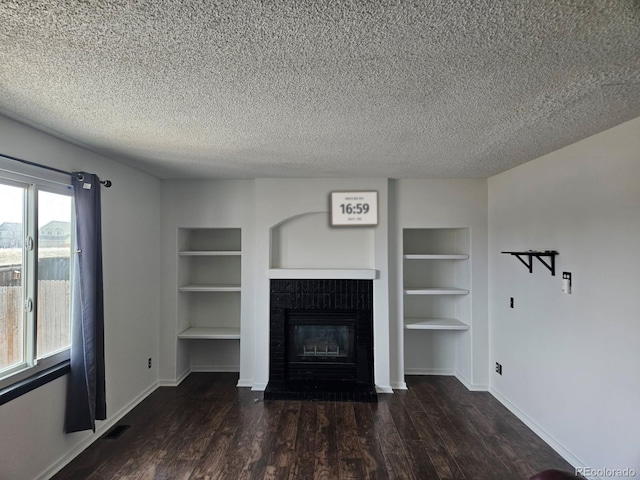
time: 16:59
